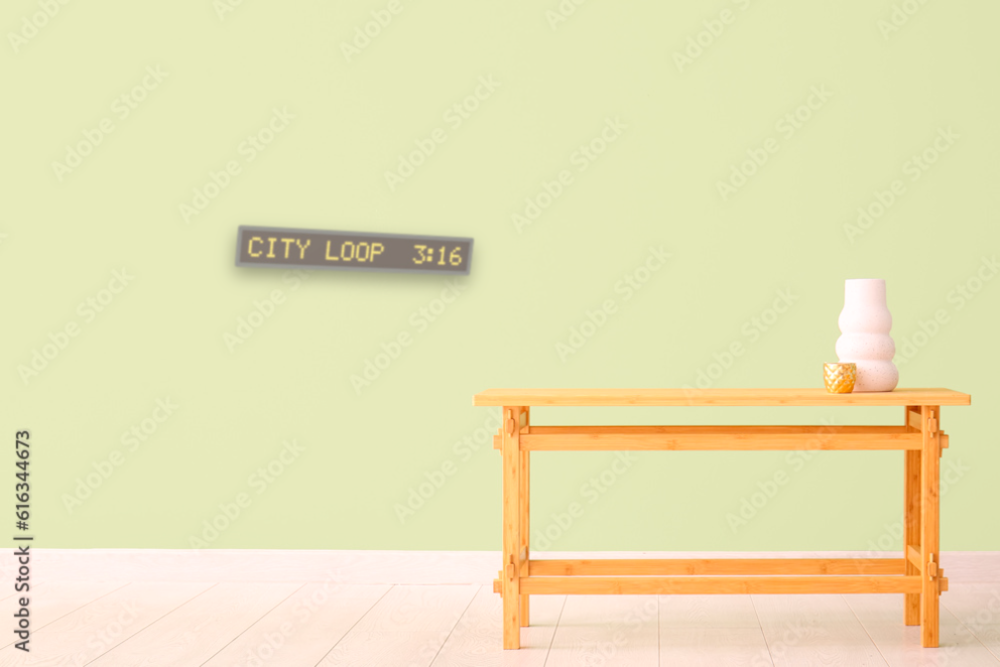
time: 3:16
